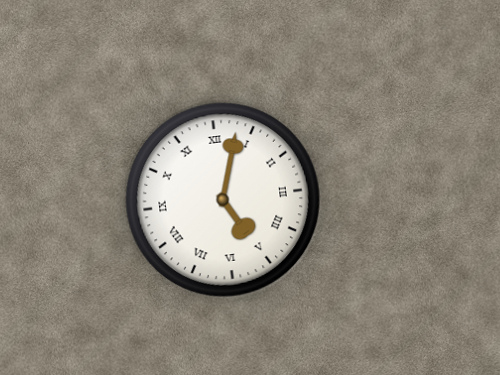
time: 5:03
